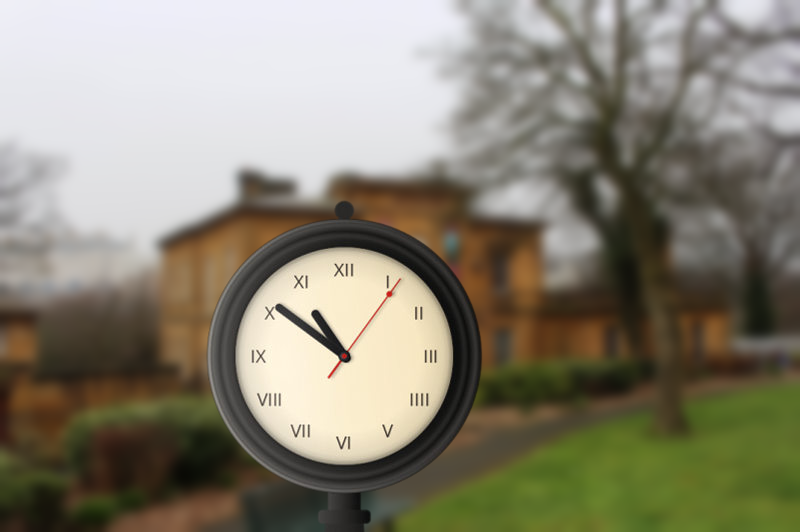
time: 10:51:06
